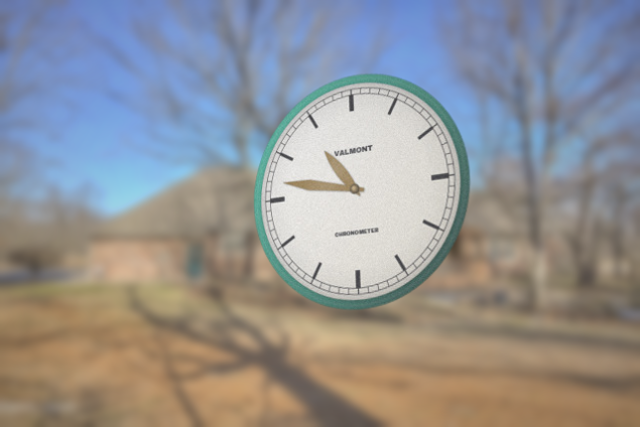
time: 10:47
